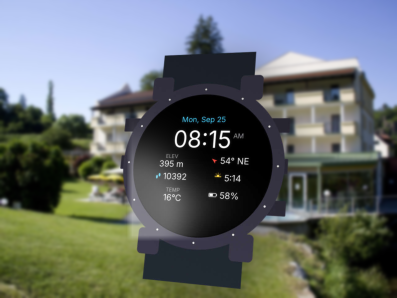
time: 8:15
